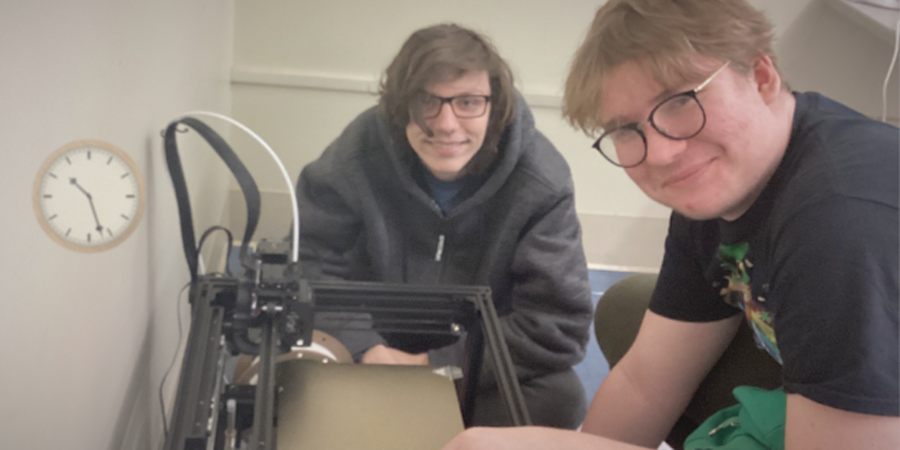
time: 10:27
